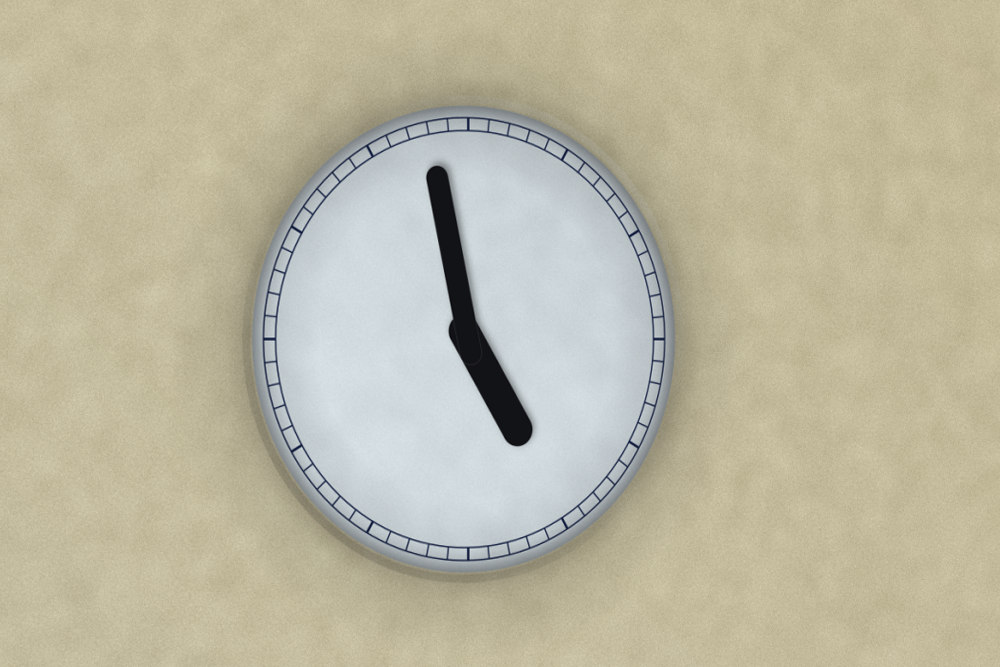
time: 4:58
